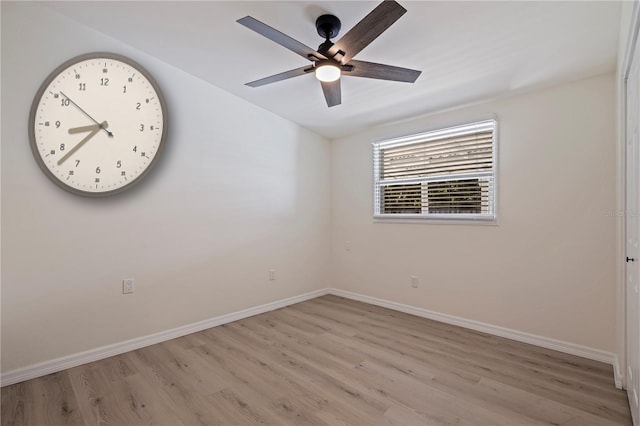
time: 8:37:51
